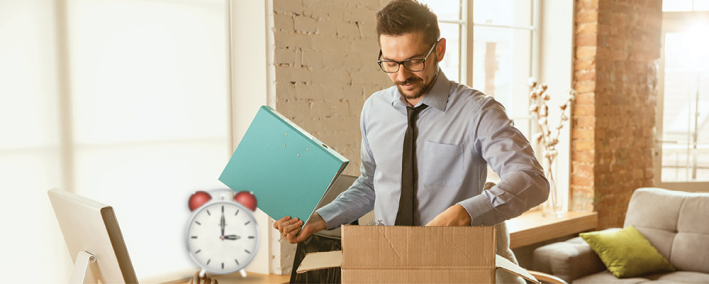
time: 3:00
